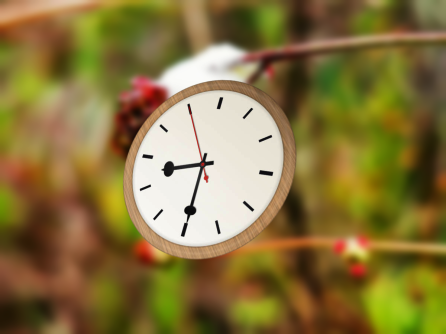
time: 8:29:55
